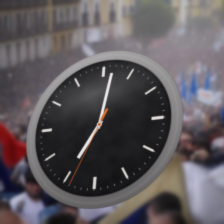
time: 7:01:34
